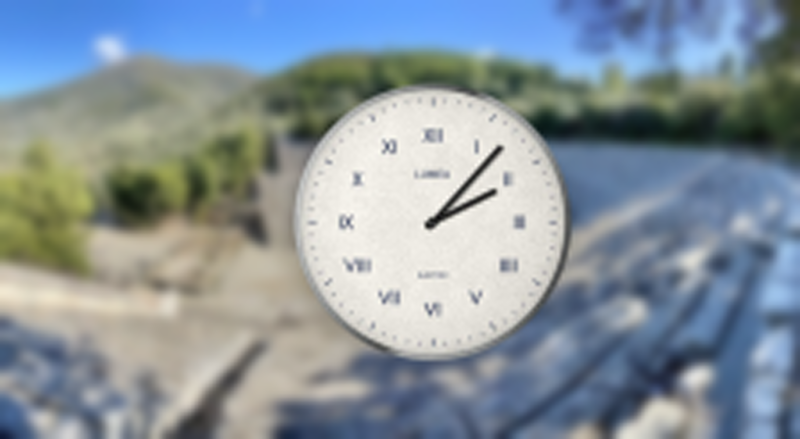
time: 2:07
